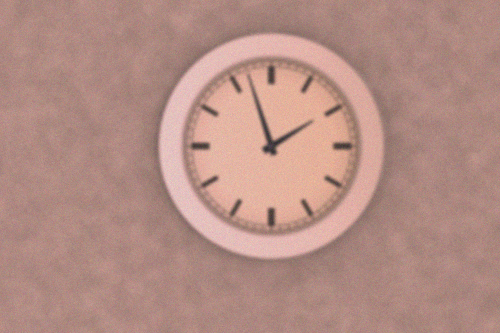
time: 1:57
